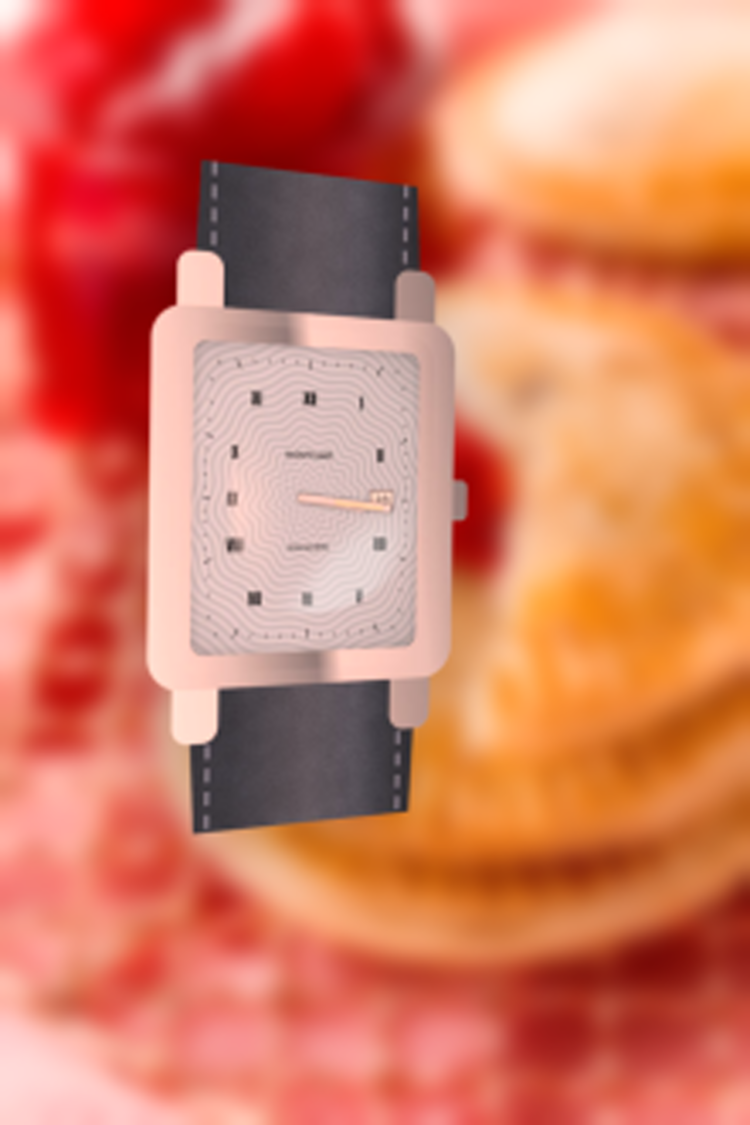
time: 3:16
